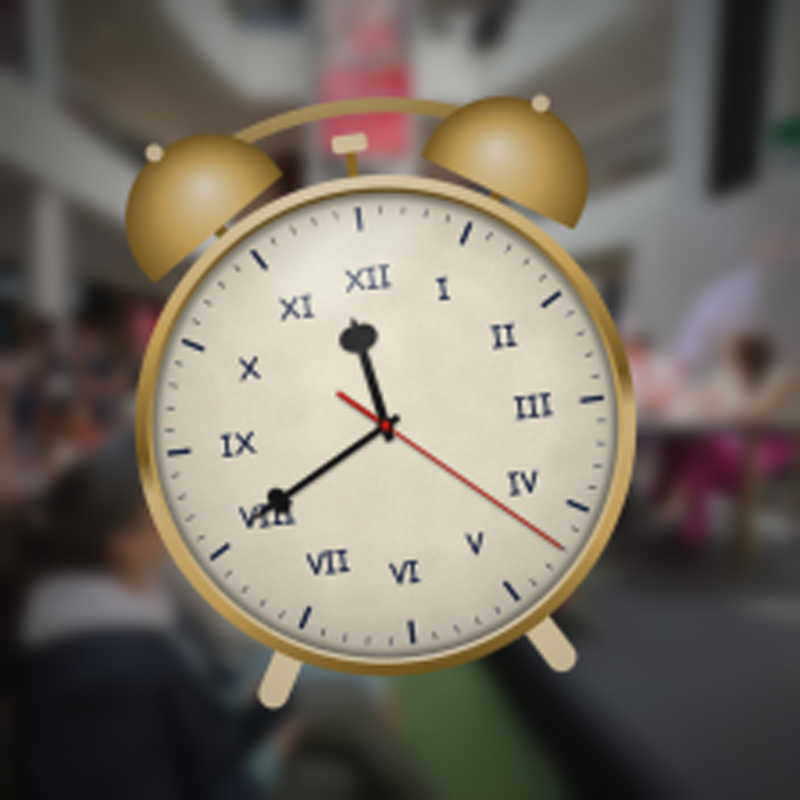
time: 11:40:22
